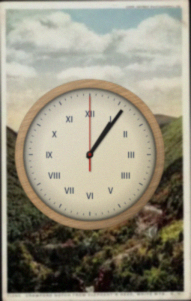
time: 1:06:00
